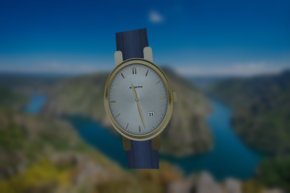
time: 11:28
